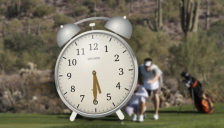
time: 5:30
